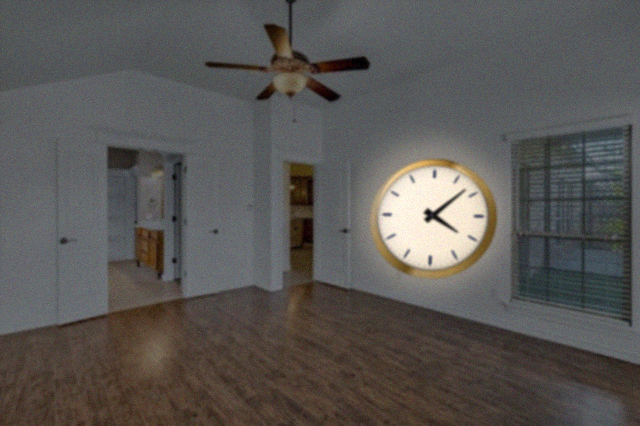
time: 4:08
